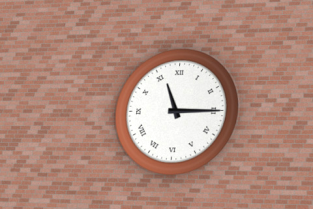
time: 11:15
